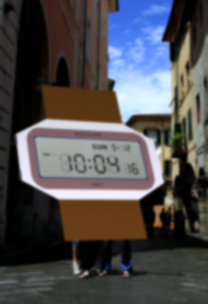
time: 10:04
